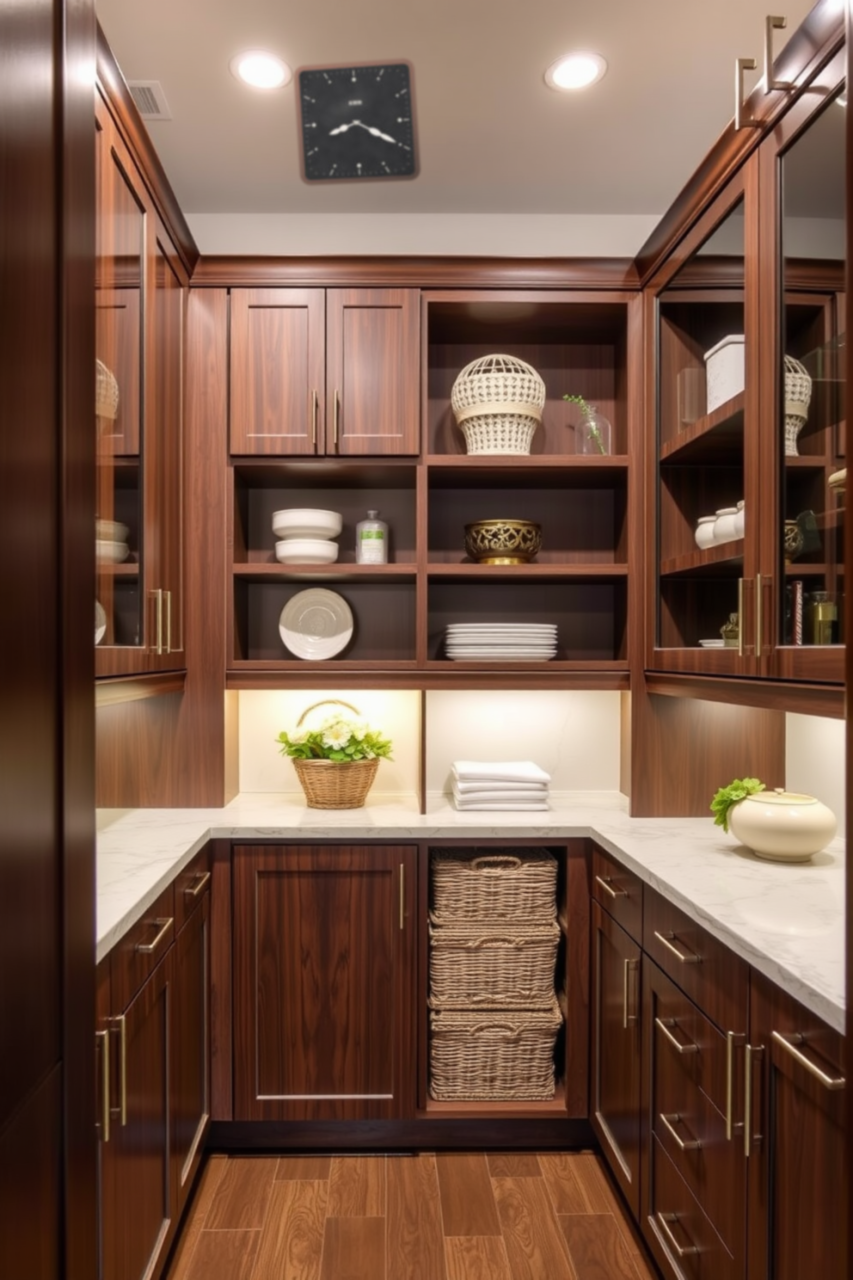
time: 8:20
